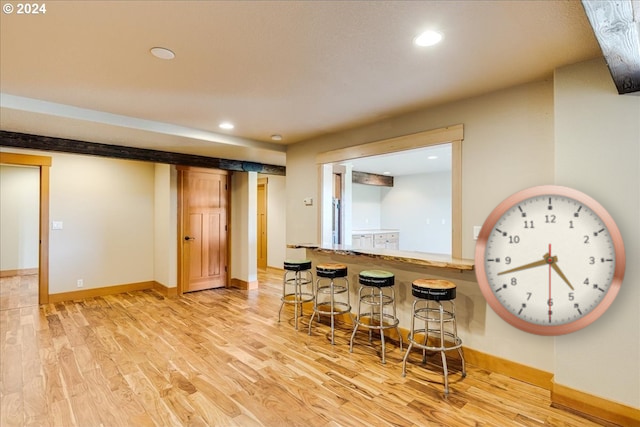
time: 4:42:30
